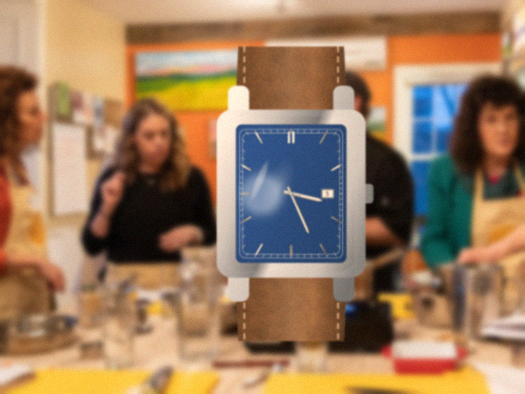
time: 3:26
